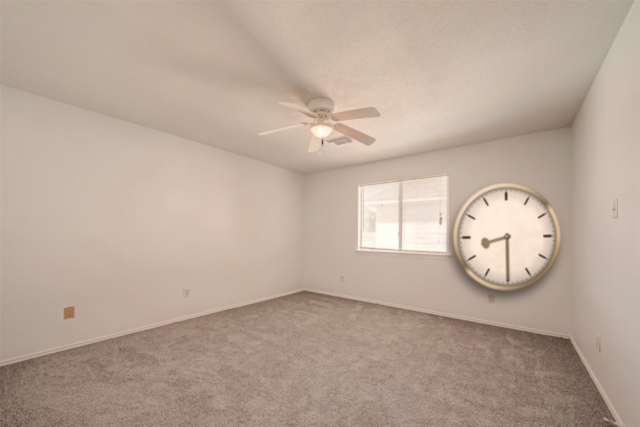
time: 8:30
